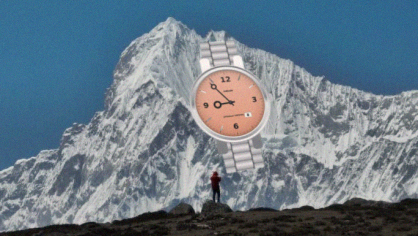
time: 8:54
